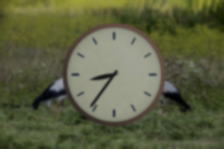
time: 8:36
